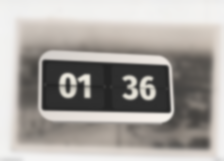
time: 1:36
